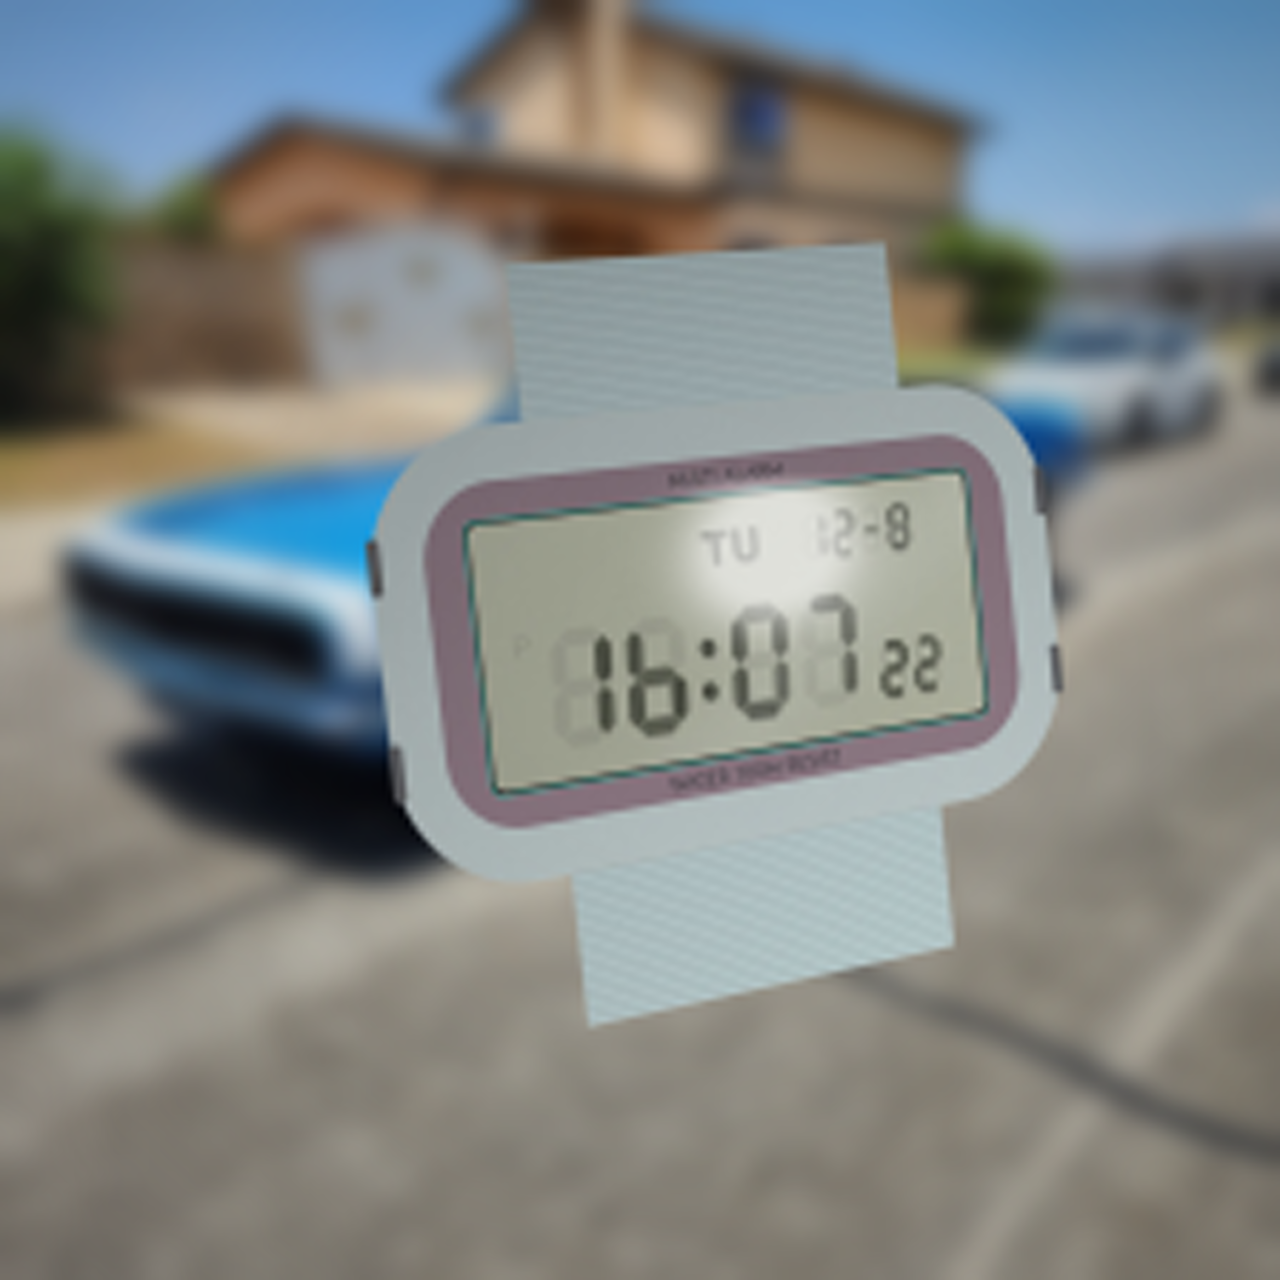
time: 16:07:22
